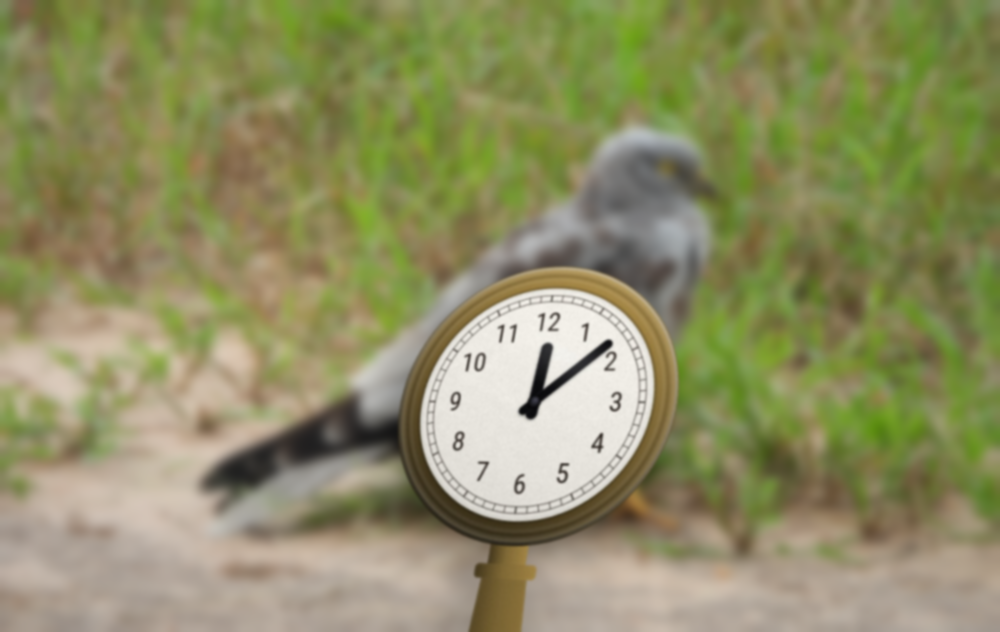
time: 12:08
